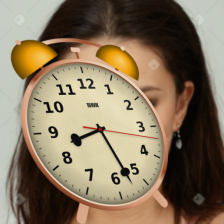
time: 8:27:17
